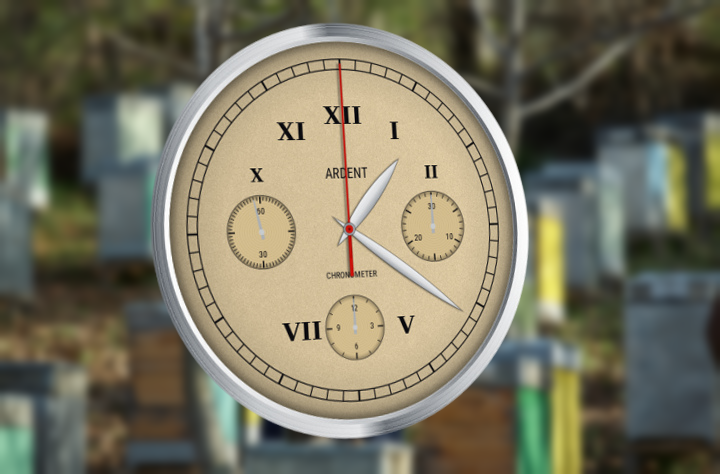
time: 1:20:58
